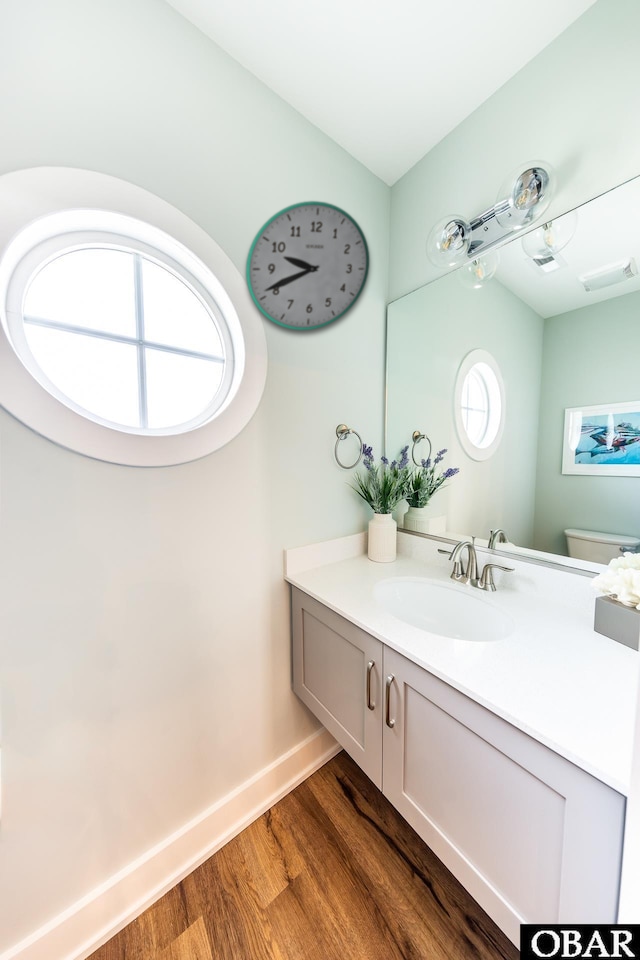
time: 9:41
